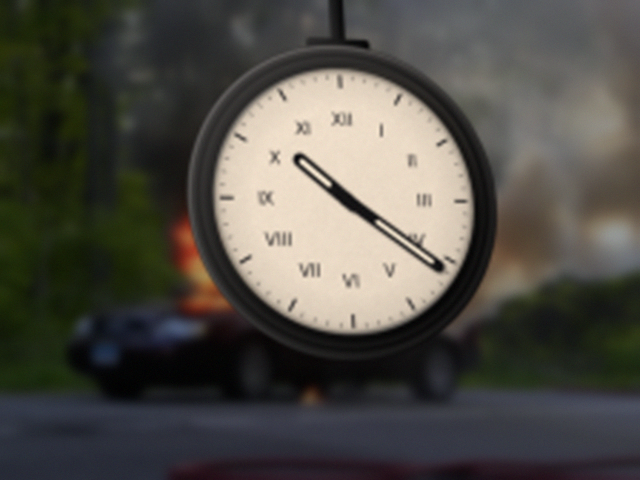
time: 10:21
